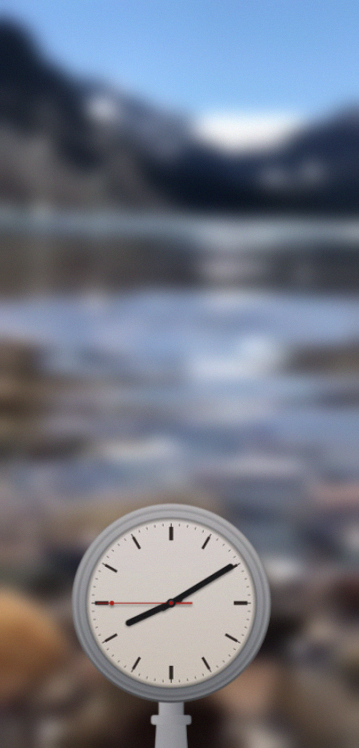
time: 8:09:45
